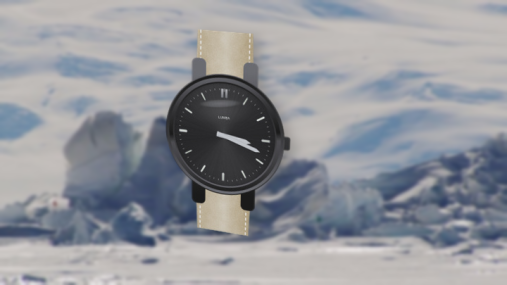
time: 3:18
